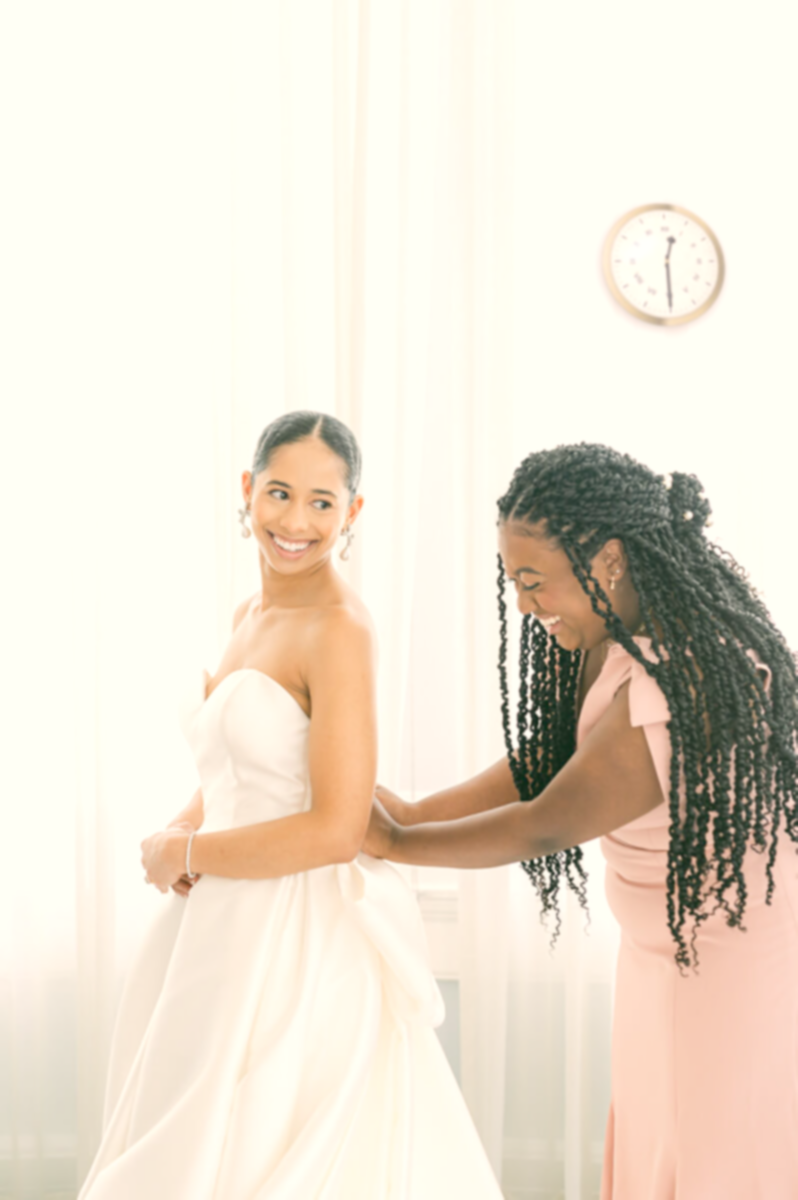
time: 12:30
